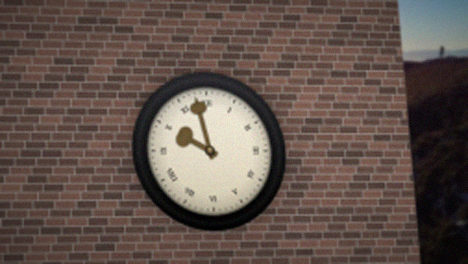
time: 9:58
